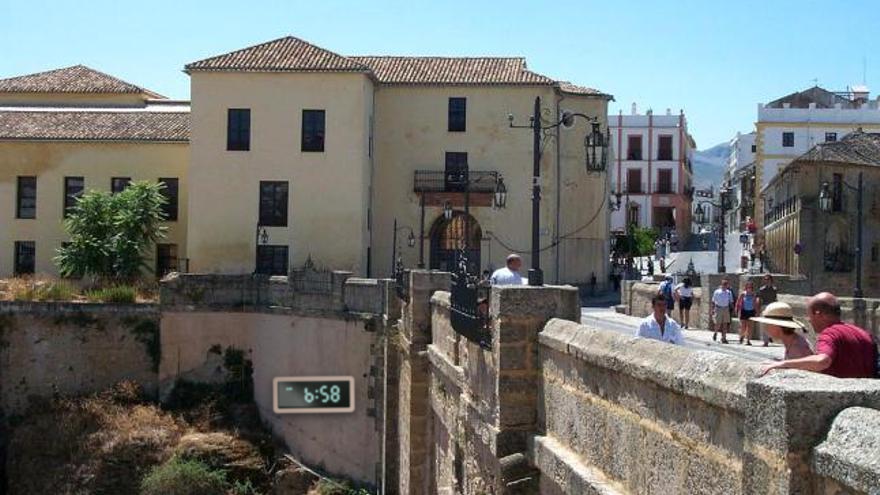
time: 6:58
